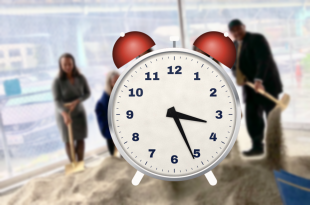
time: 3:26
